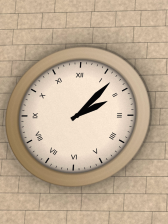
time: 2:07
